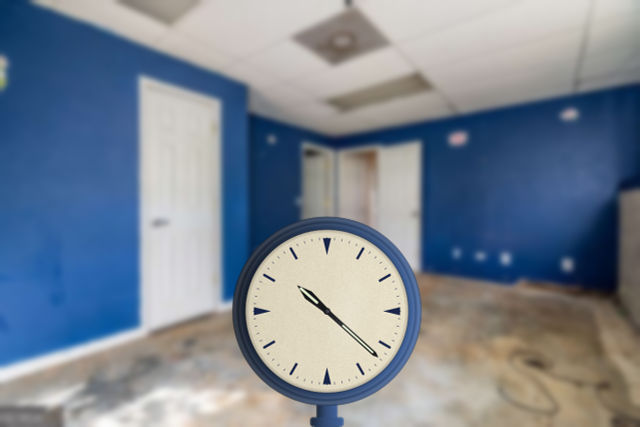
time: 10:22
